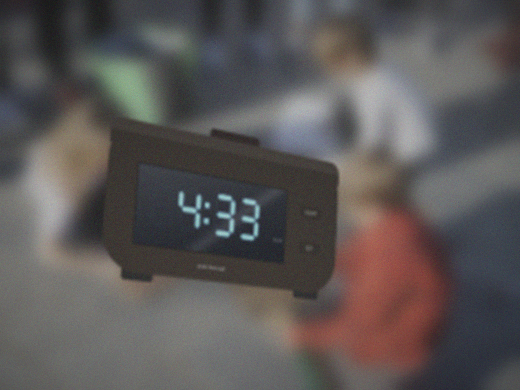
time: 4:33
